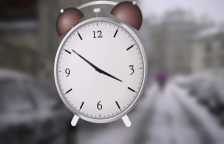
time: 3:51
